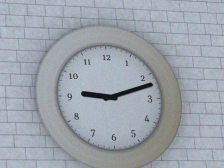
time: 9:12
